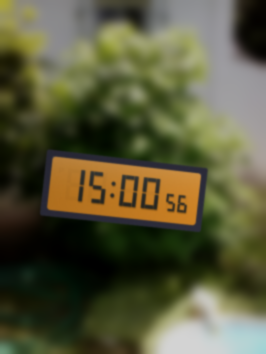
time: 15:00:56
